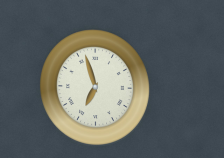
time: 6:57
